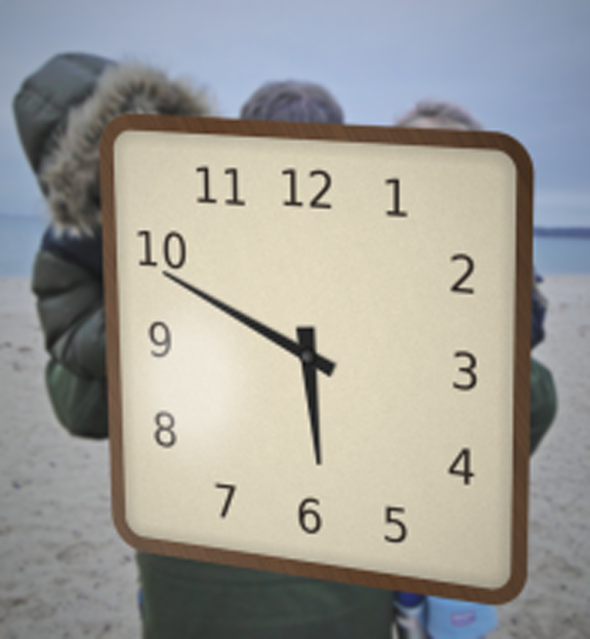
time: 5:49
